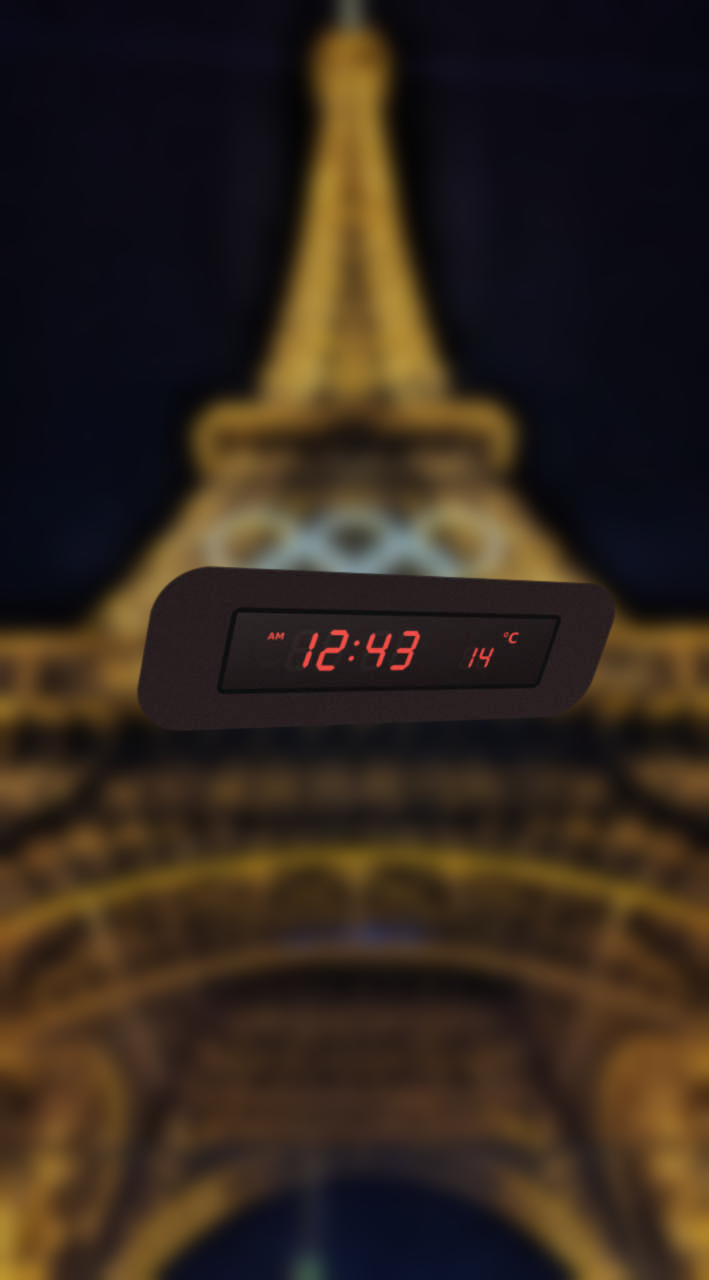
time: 12:43
